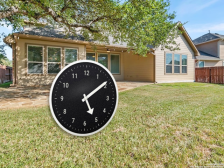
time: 5:09
